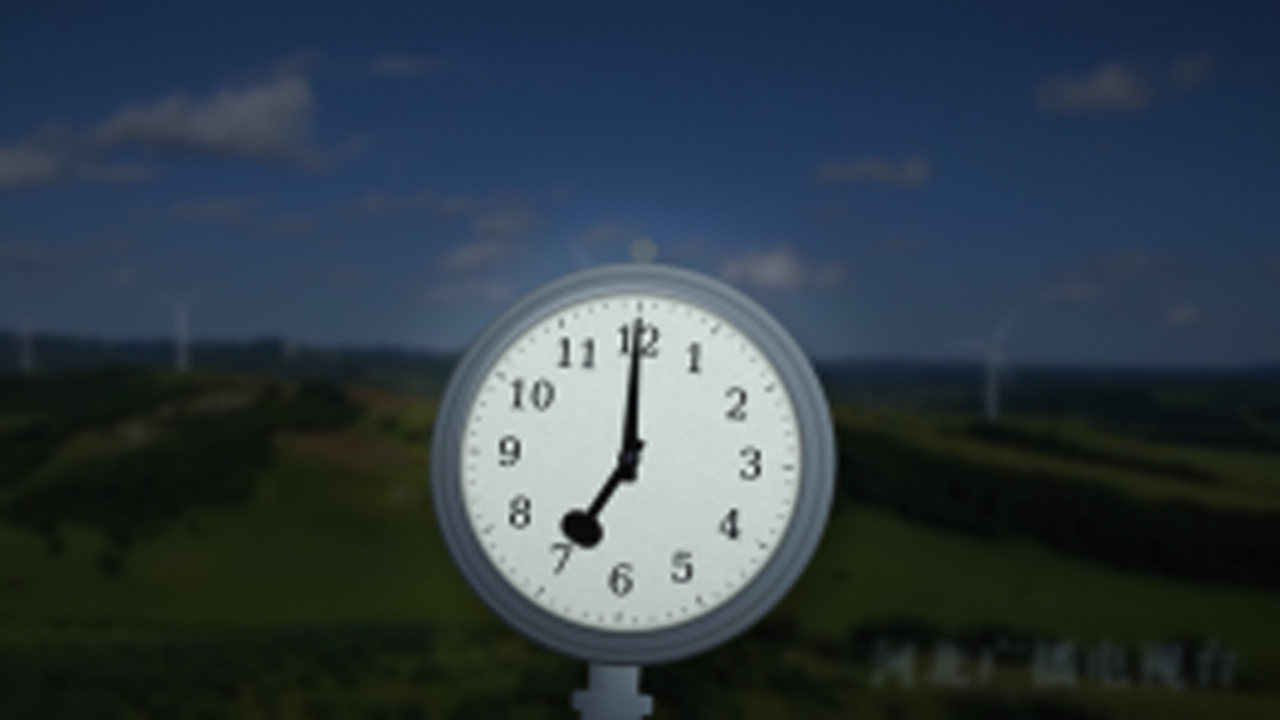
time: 7:00
